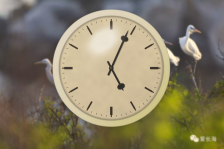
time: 5:04
